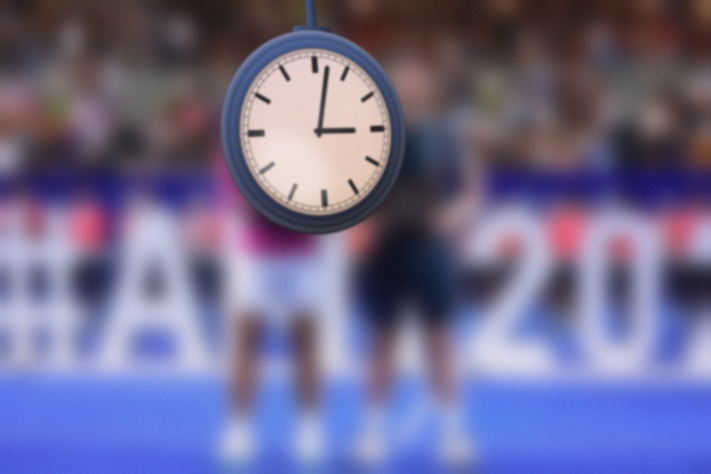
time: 3:02
